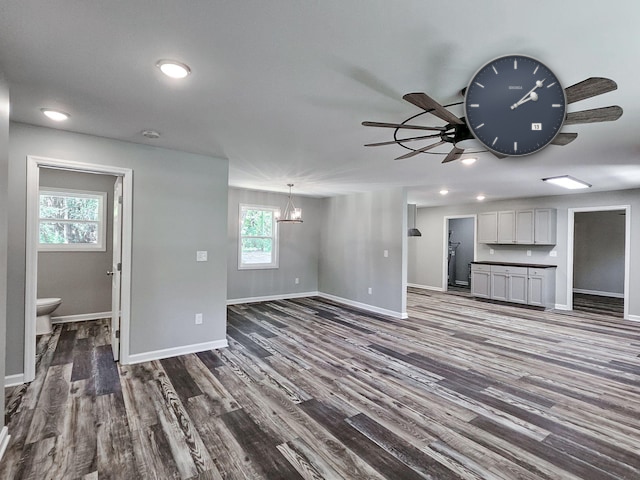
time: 2:08
